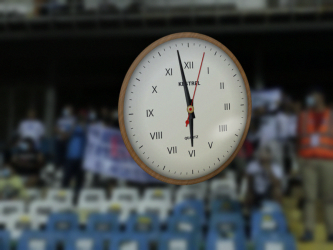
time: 5:58:03
